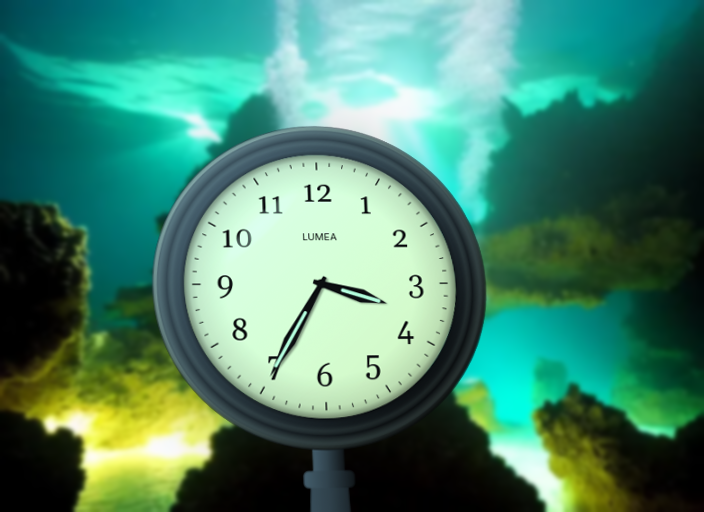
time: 3:35
